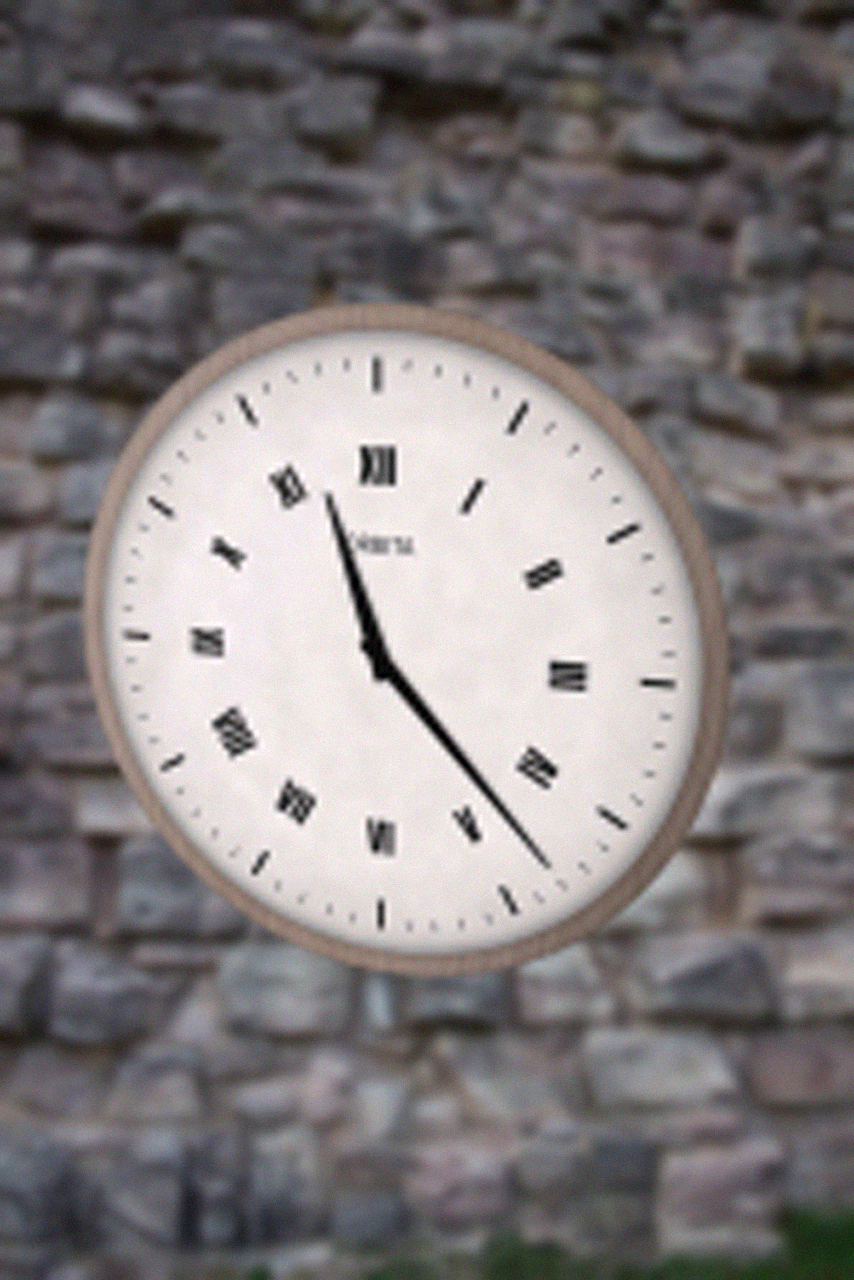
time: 11:23
